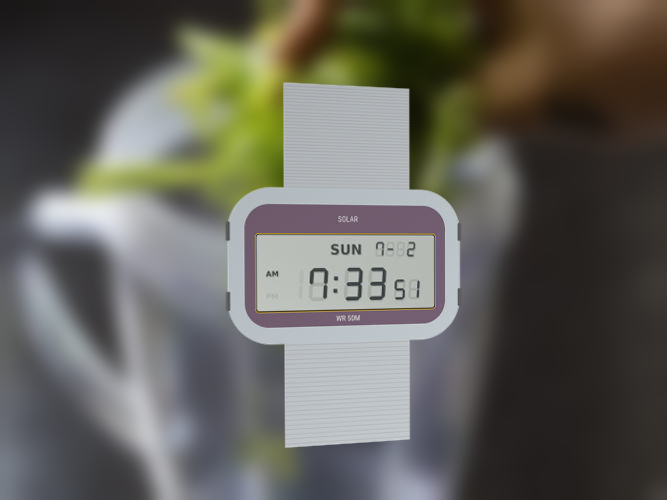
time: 7:33:51
